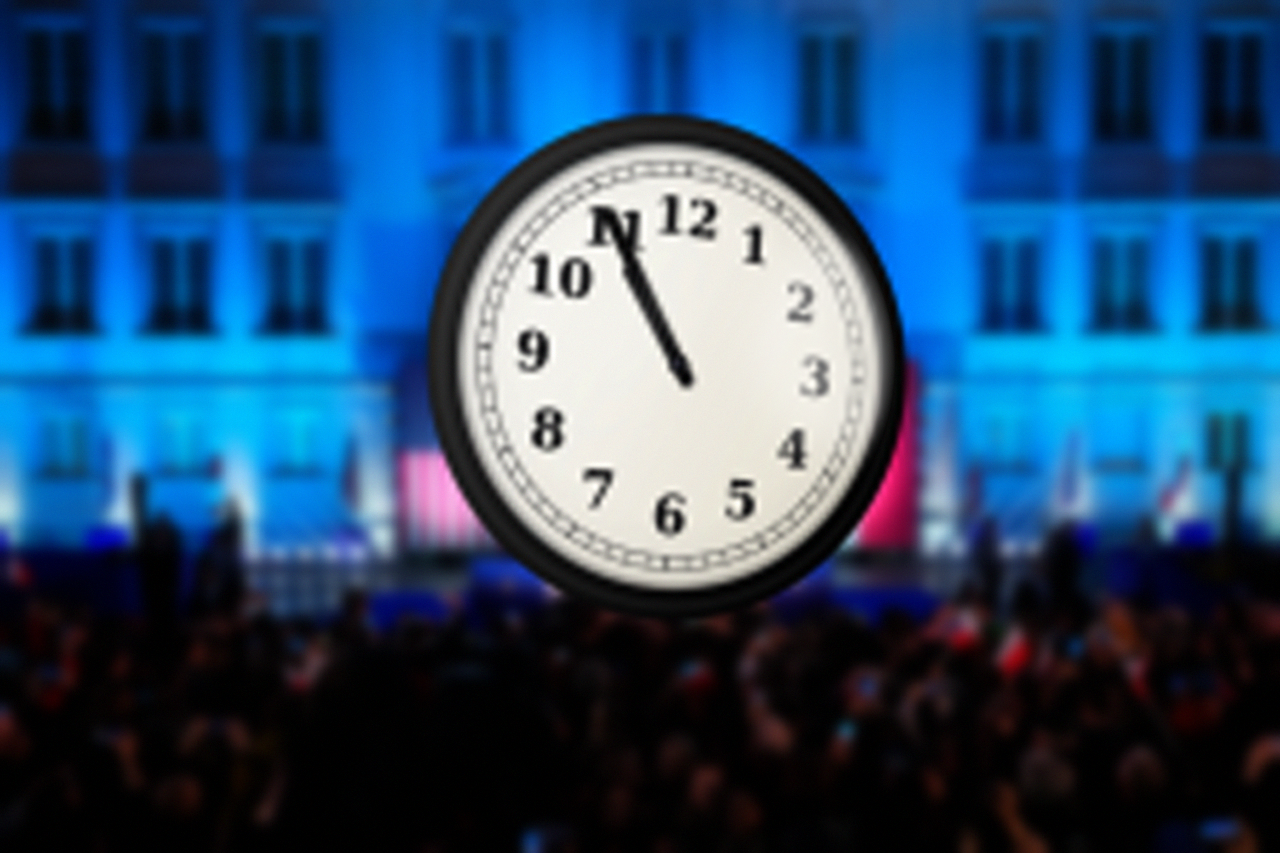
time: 10:55
